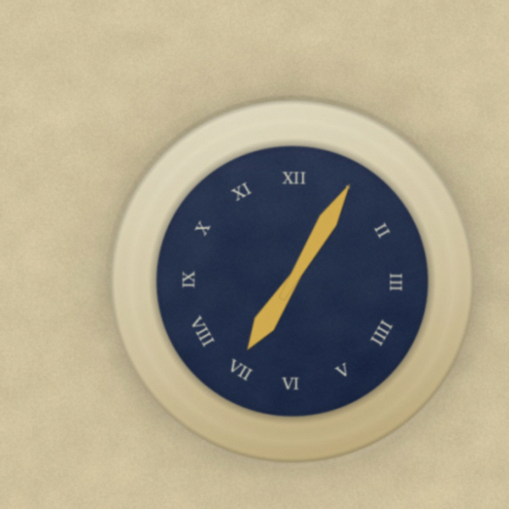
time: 7:05
